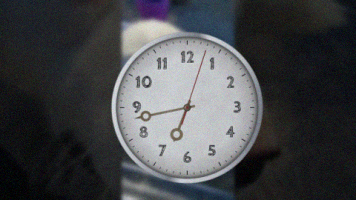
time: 6:43:03
